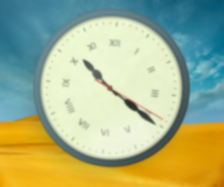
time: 10:20:19
